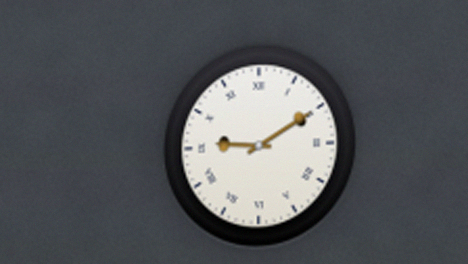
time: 9:10
